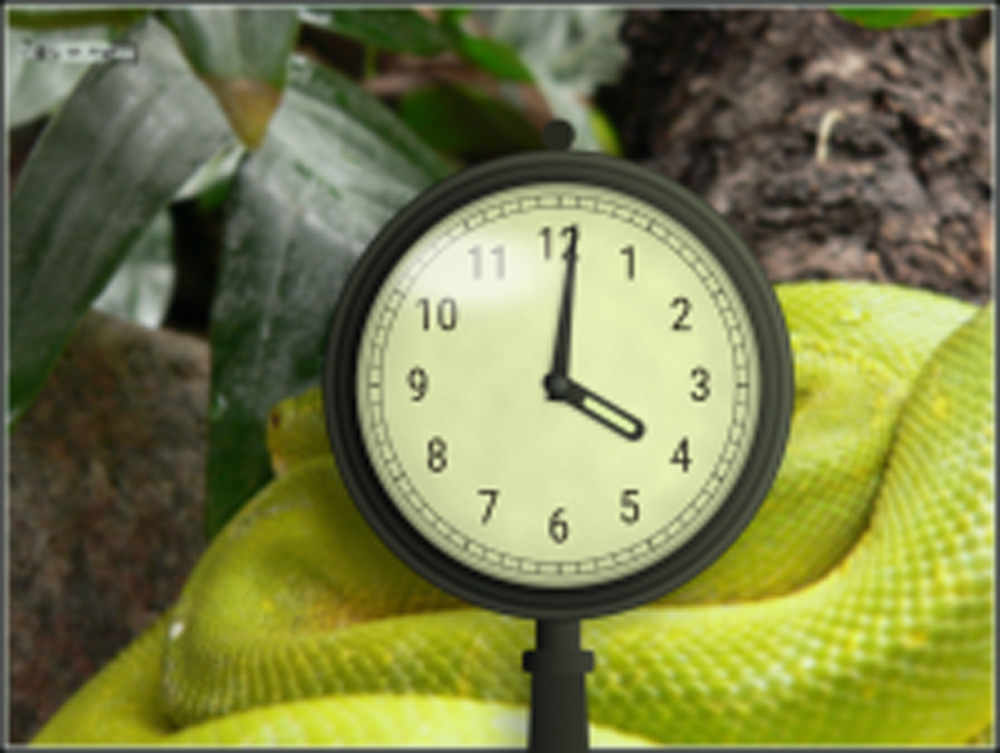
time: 4:01
